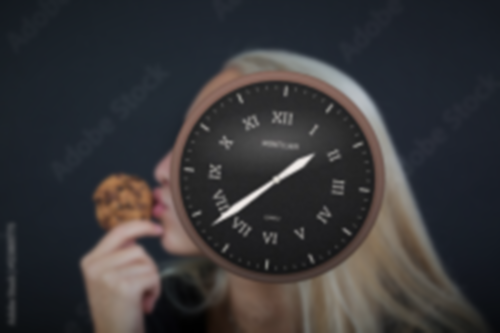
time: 1:38
